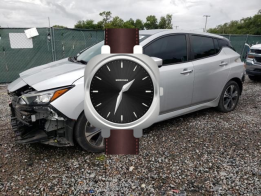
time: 1:33
